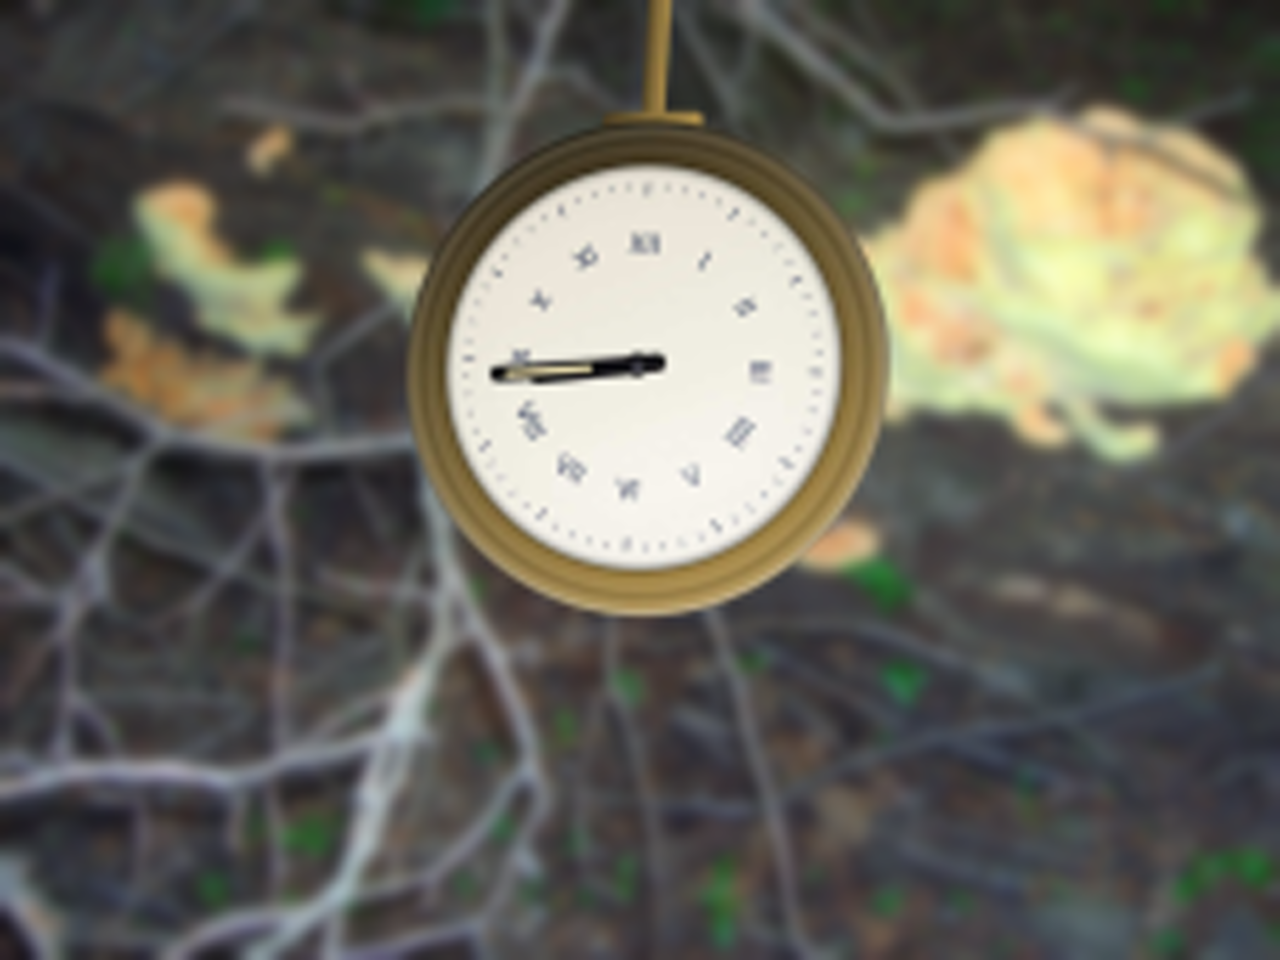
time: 8:44
